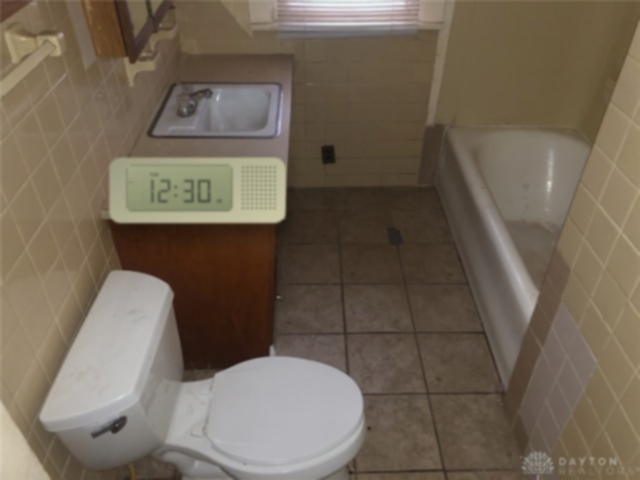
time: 12:30
